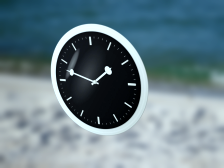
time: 1:48
